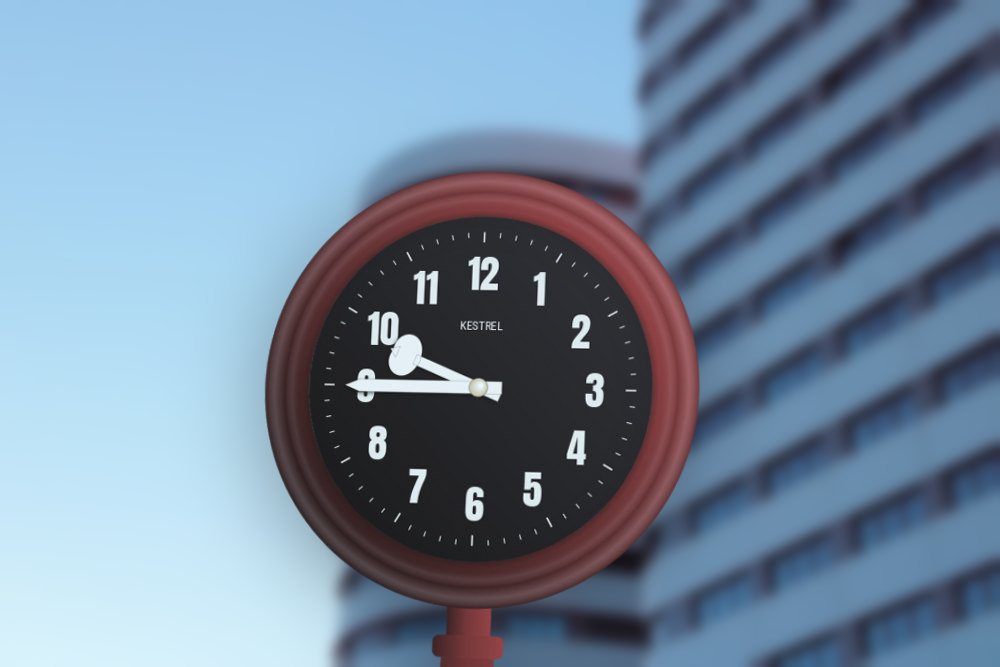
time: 9:45
